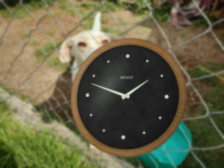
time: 1:48
